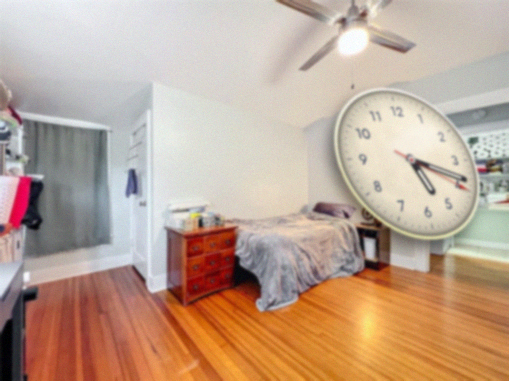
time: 5:18:20
